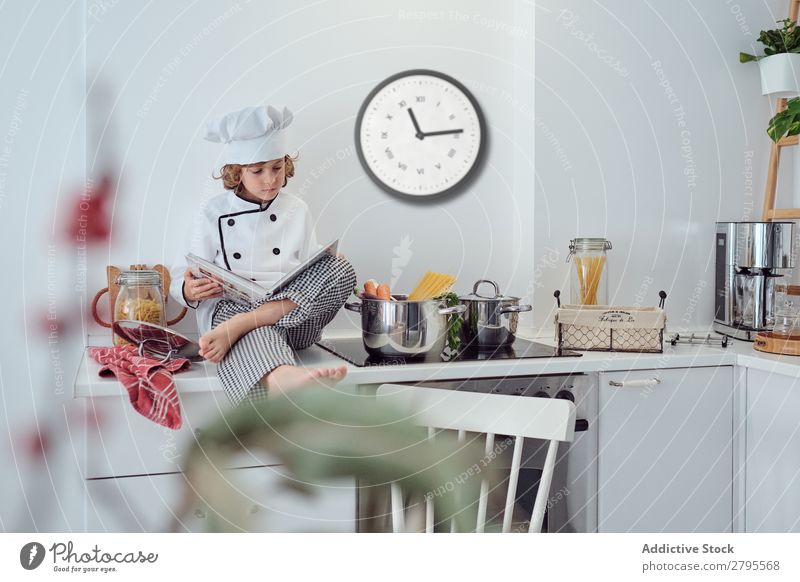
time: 11:14
